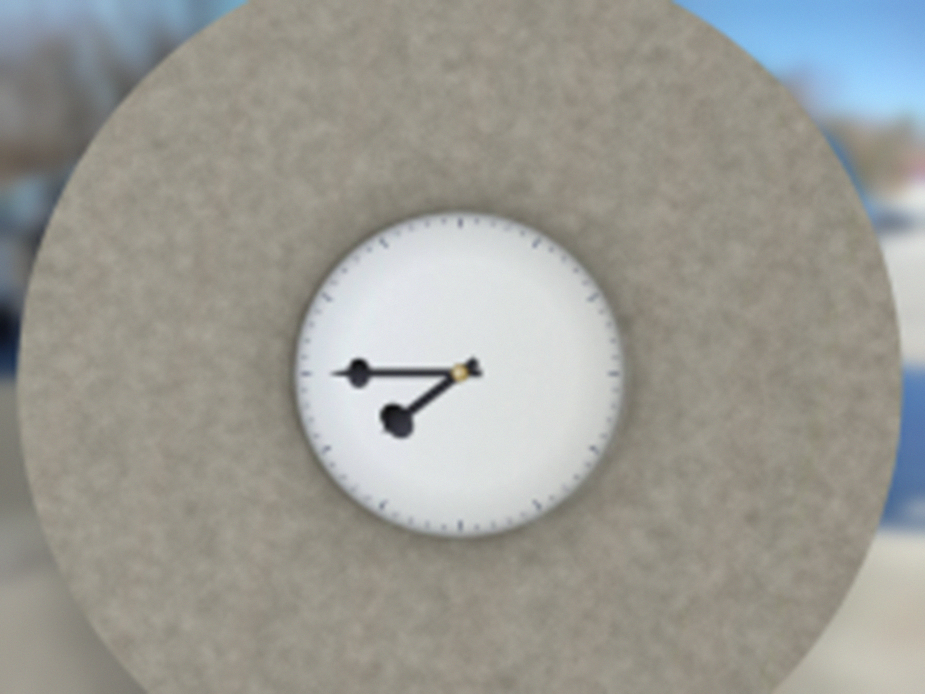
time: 7:45
